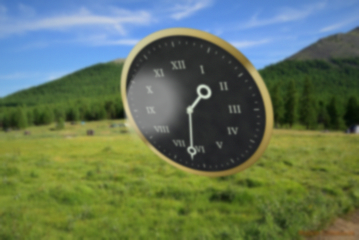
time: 1:32
